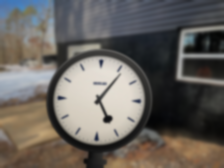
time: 5:06
